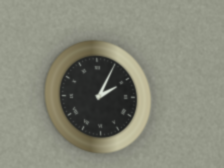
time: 2:05
